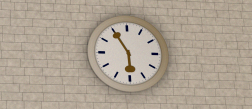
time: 5:55
